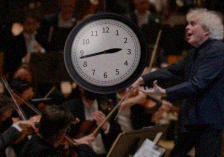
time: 2:43
